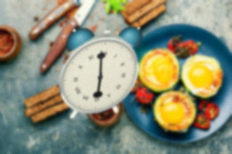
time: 5:59
